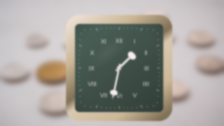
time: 1:32
